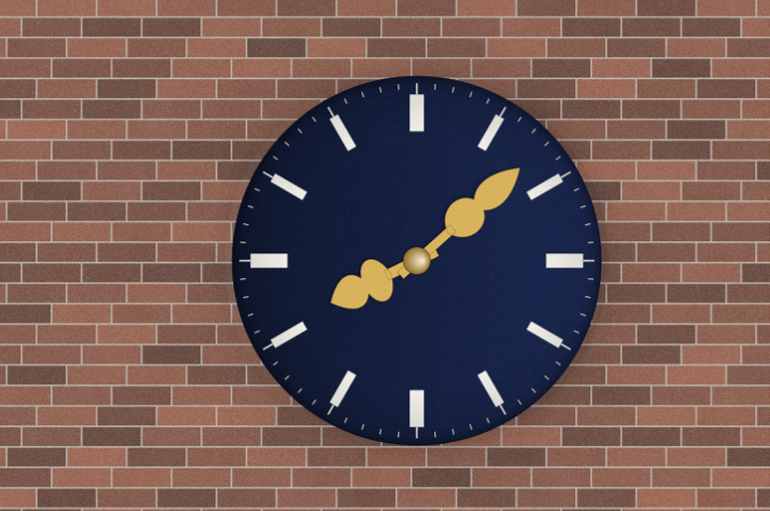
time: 8:08
